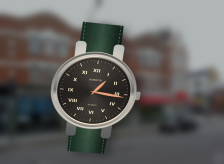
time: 1:16
